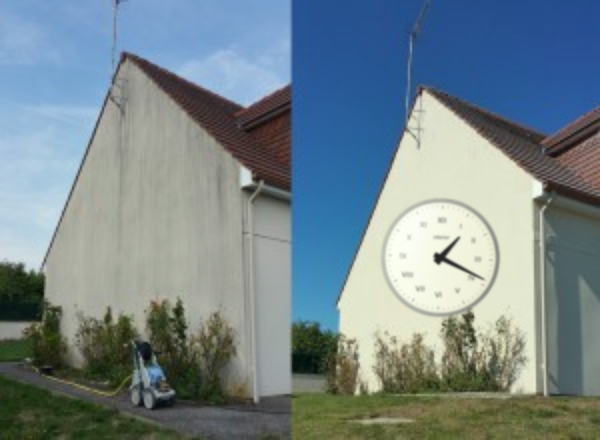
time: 1:19
